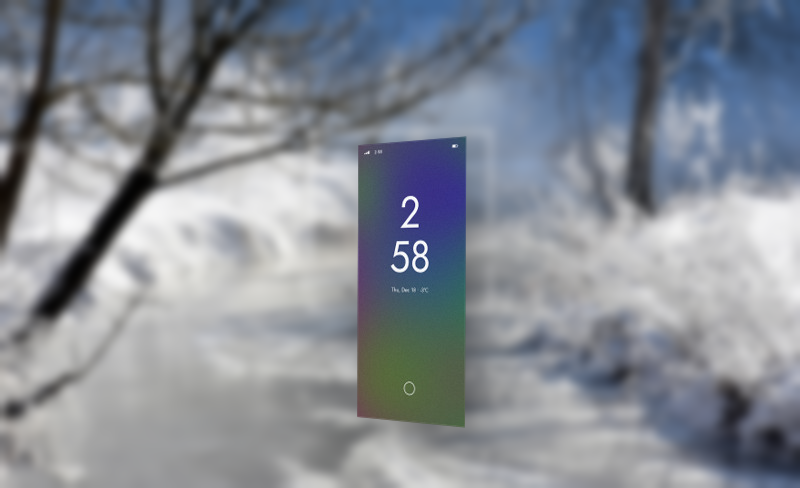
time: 2:58
